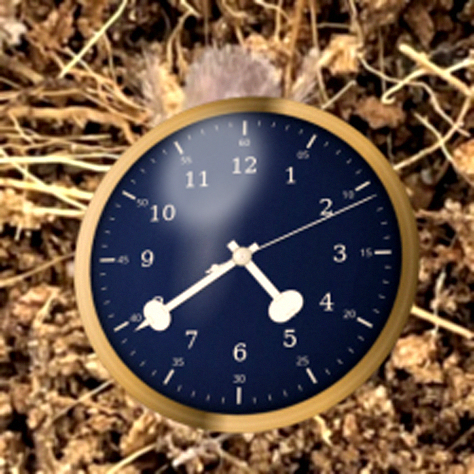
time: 4:39:11
